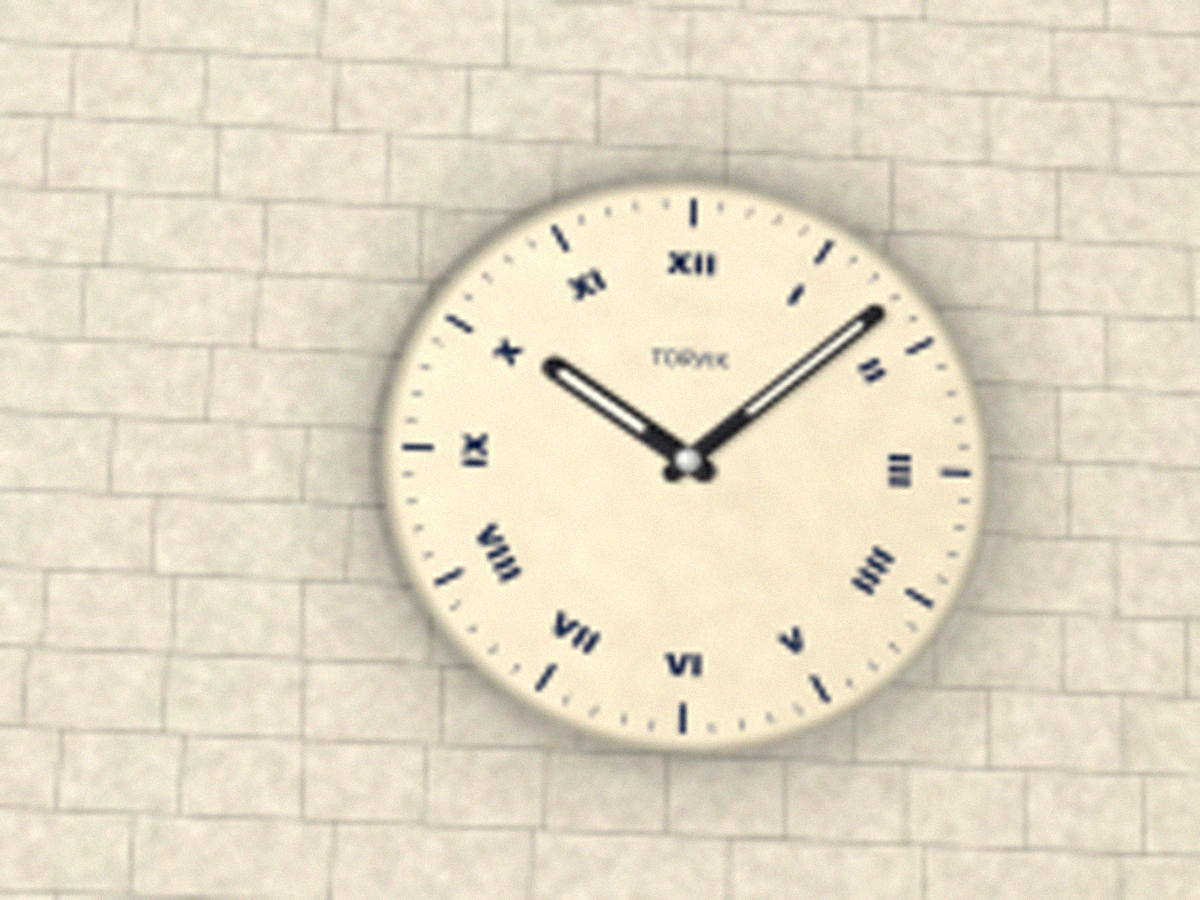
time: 10:08
